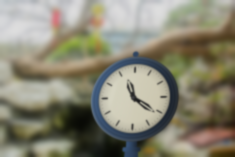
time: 11:21
